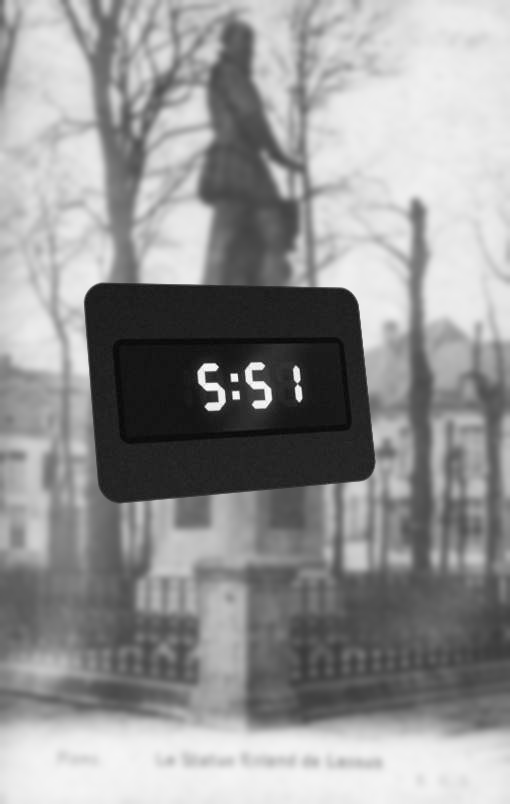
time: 5:51
